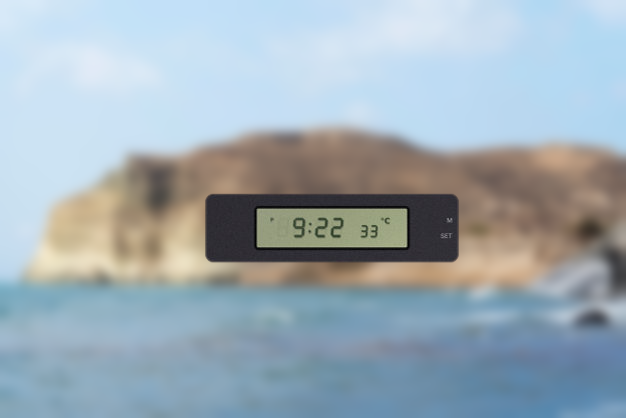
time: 9:22
